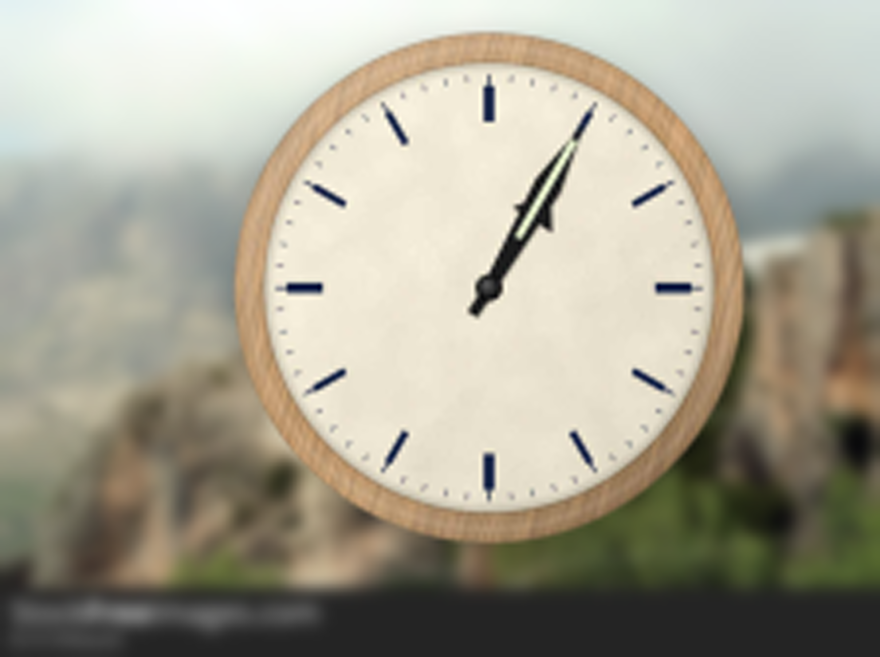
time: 1:05
